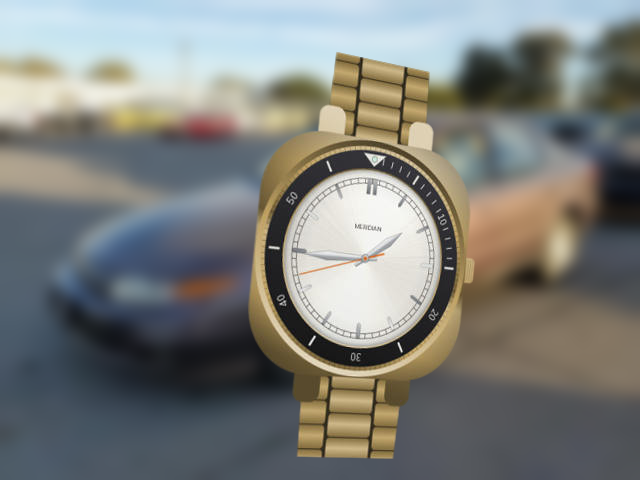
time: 1:44:42
